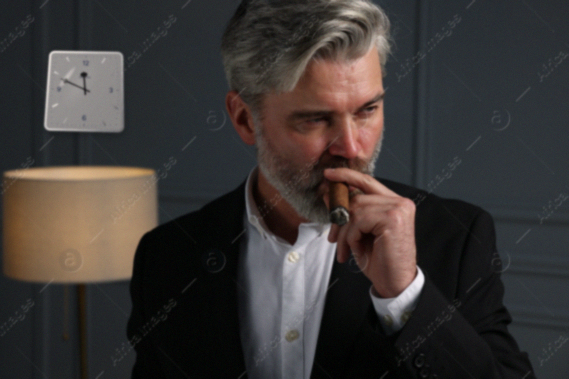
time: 11:49
